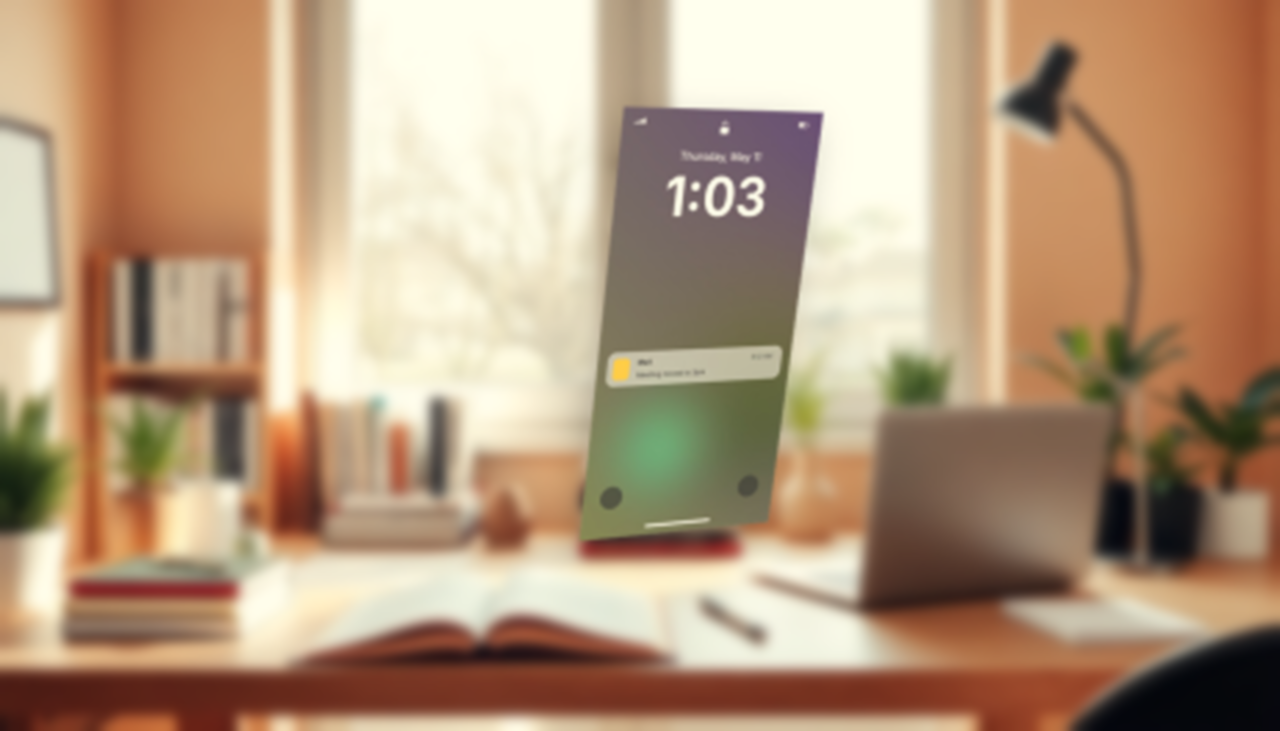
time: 1:03
